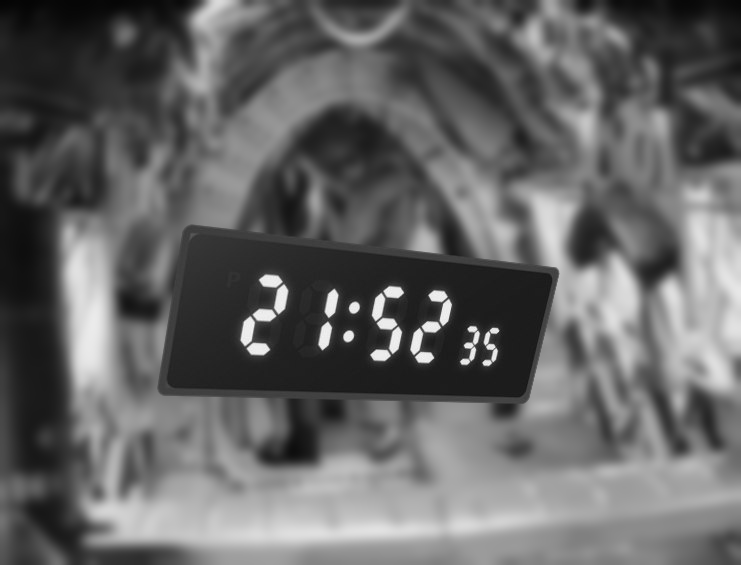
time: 21:52:35
